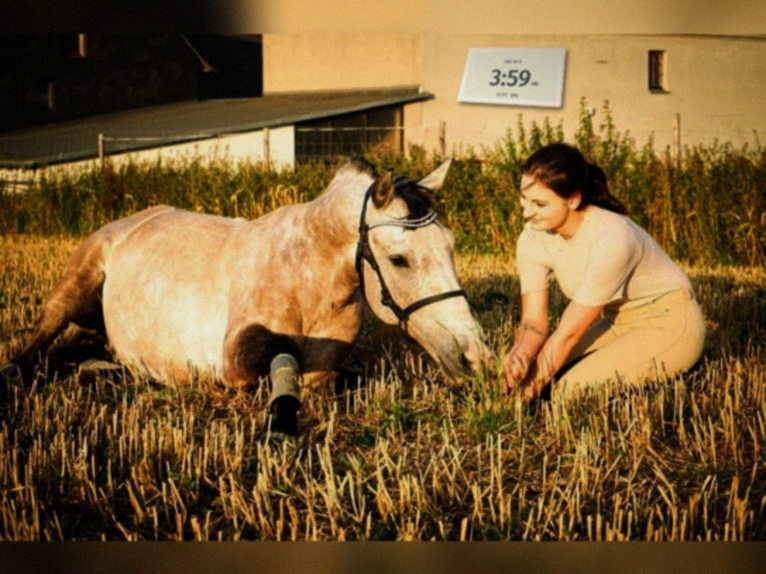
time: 3:59
